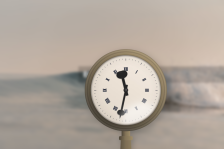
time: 11:32
